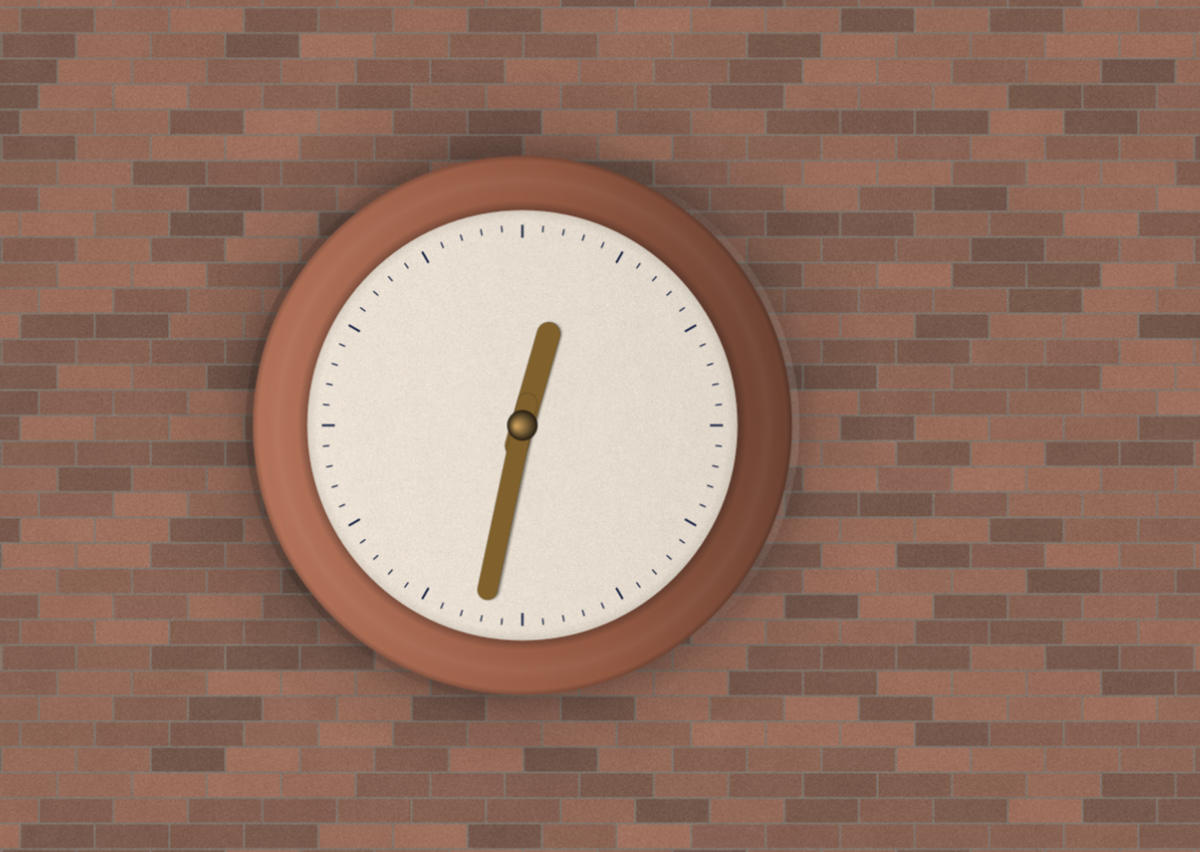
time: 12:32
